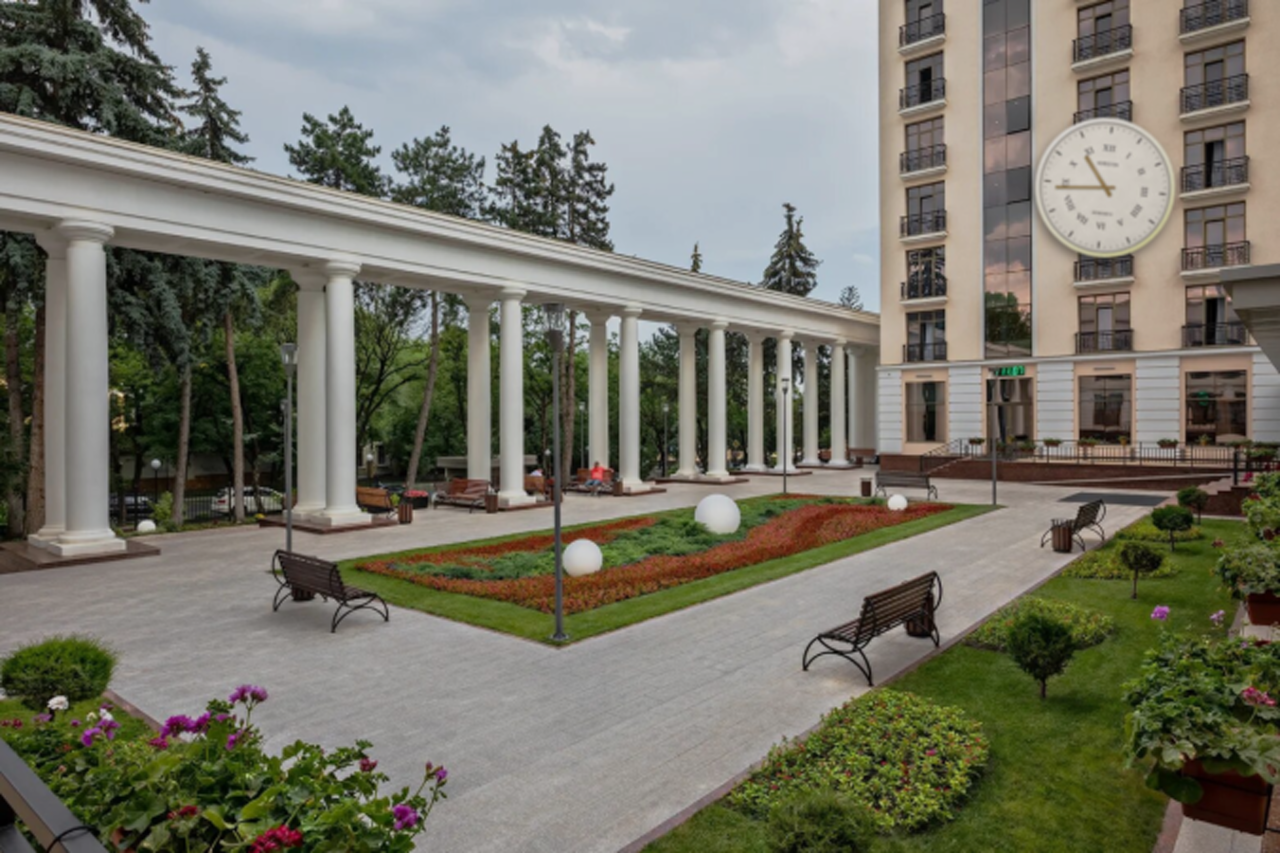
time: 10:44
